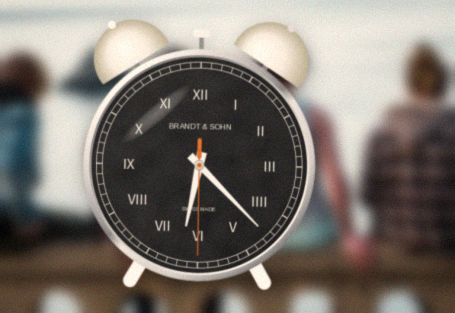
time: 6:22:30
